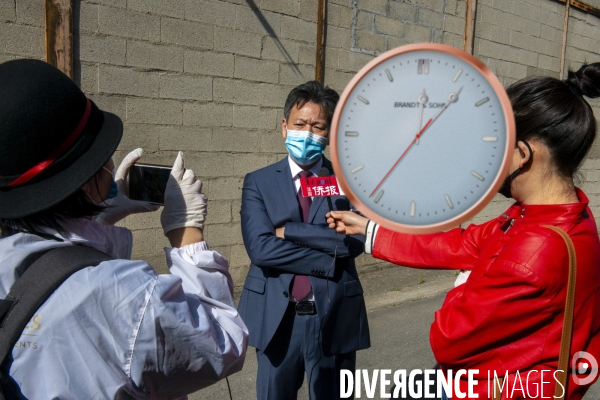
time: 12:06:36
